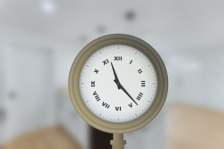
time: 11:23
